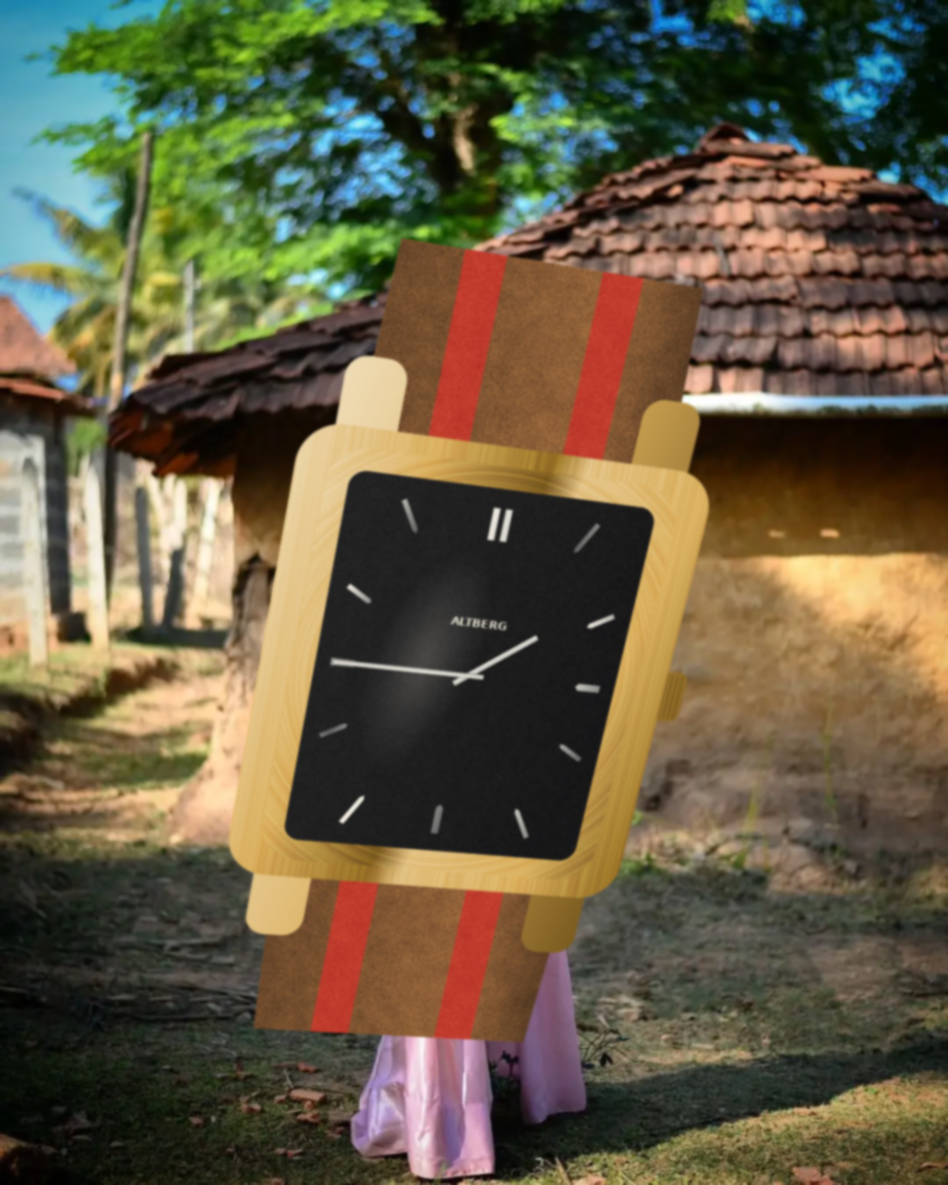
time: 1:45
